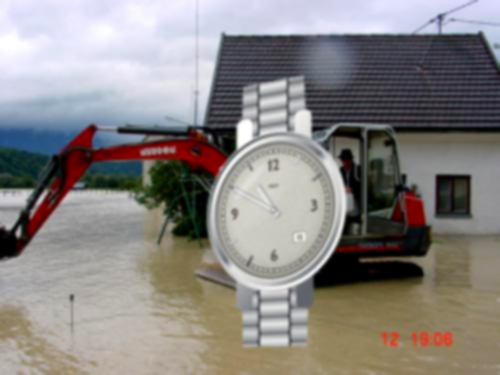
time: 10:50
